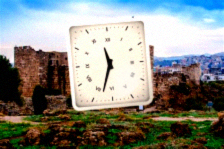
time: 11:33
